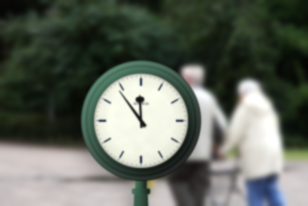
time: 11:54
